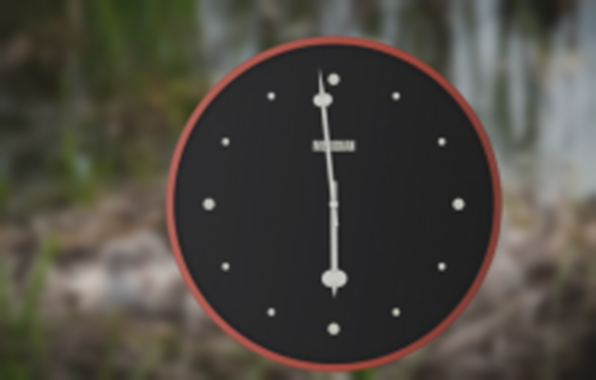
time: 5:59
